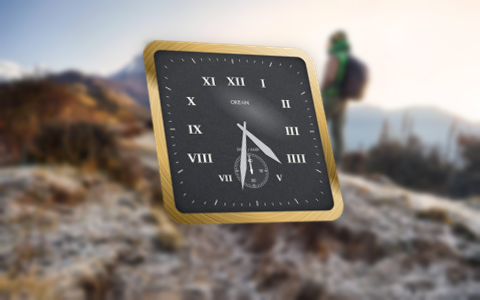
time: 4:32
